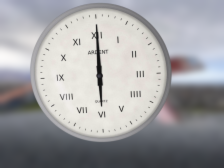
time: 6:00
